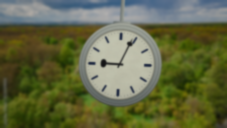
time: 9:04
